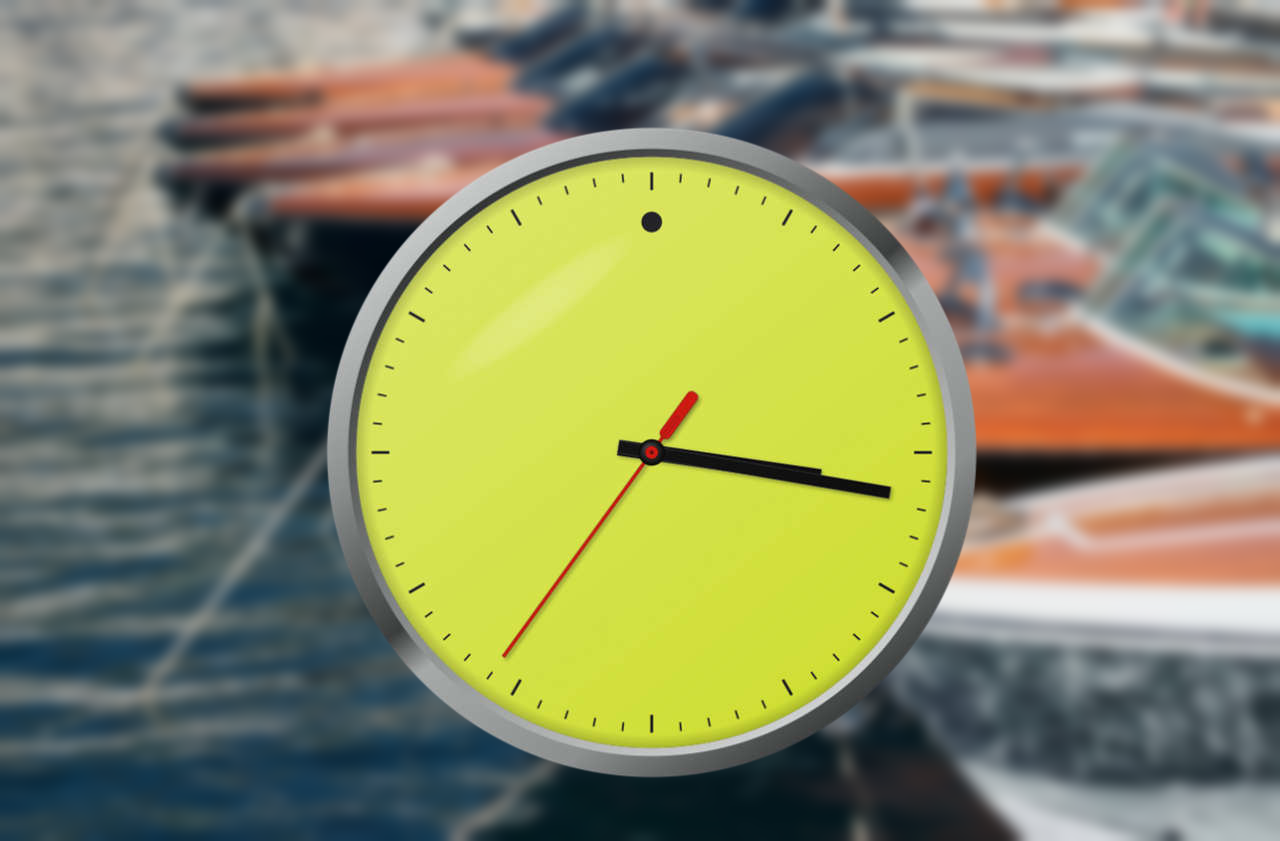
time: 3:16:36
